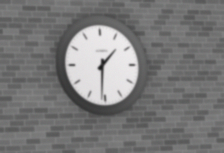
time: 1:31
